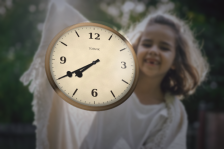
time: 7:40
